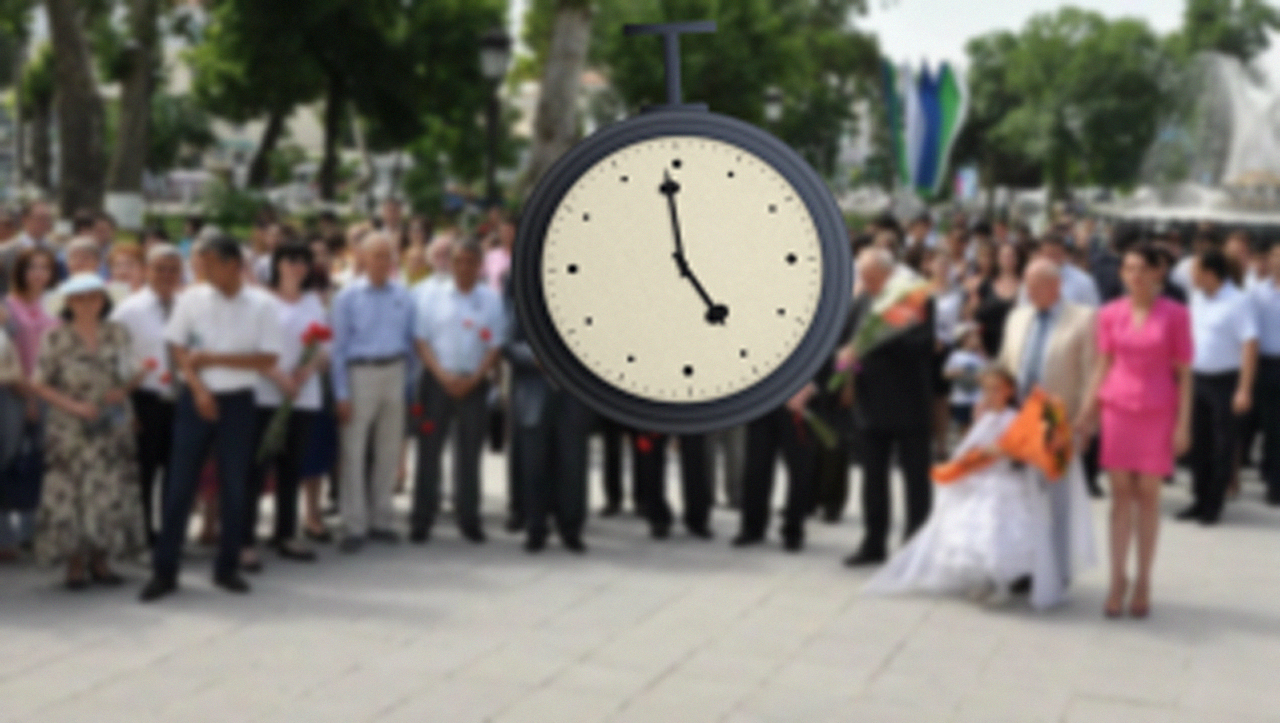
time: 4:59
